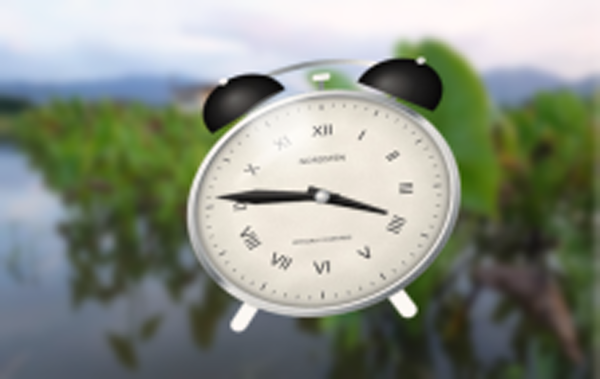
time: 3:46
